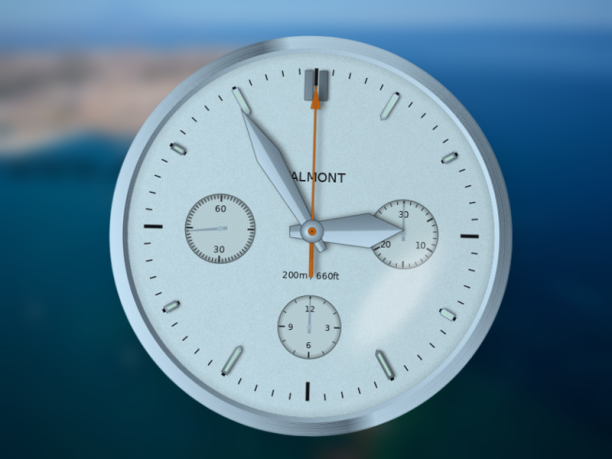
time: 2:54:44
